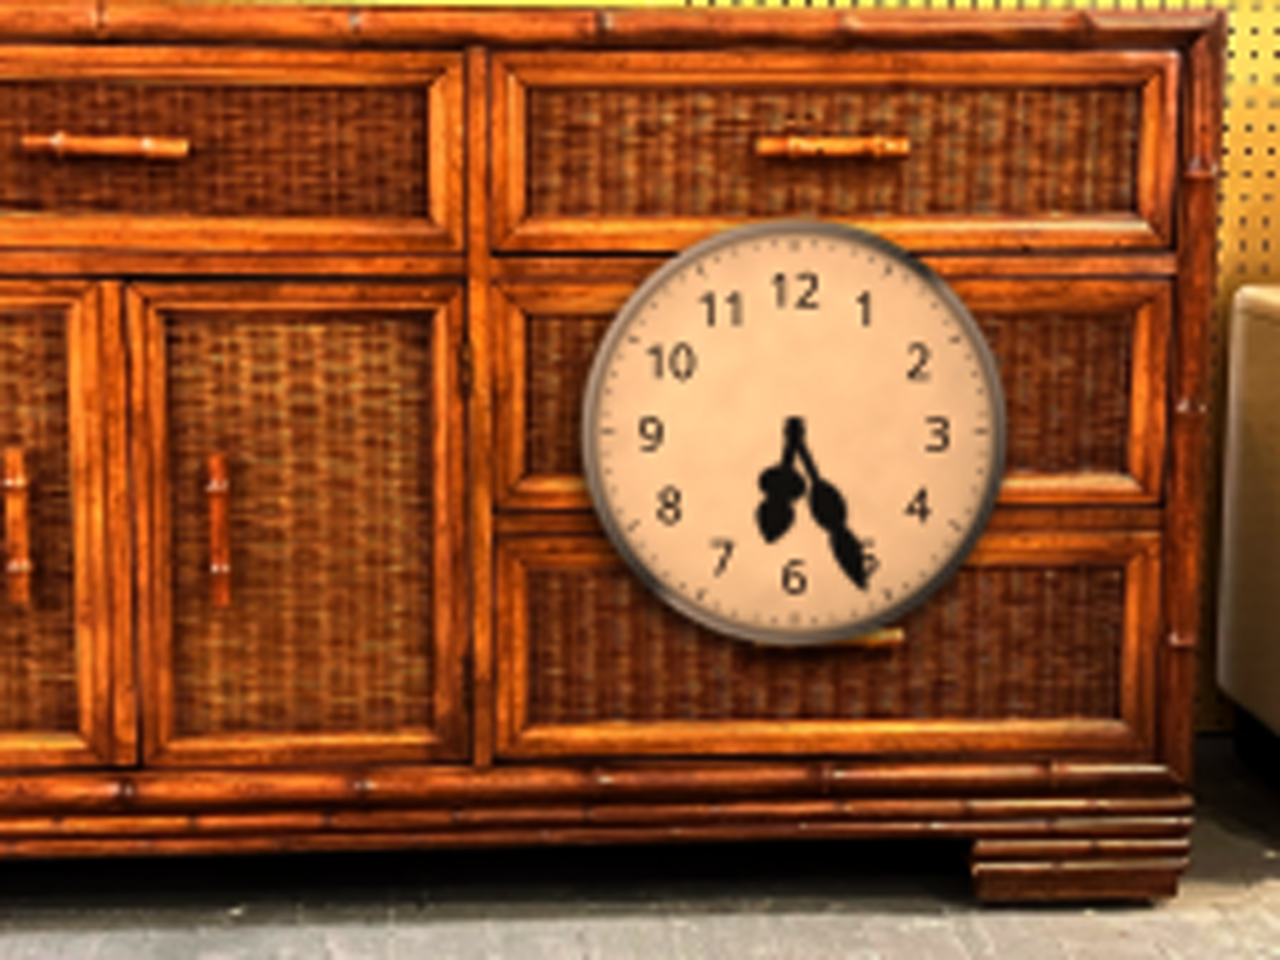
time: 6:26
